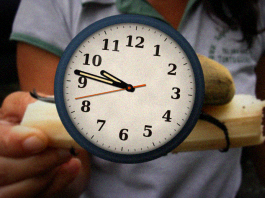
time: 9:46:42
